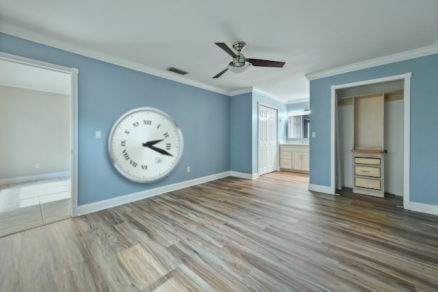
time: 2:18
